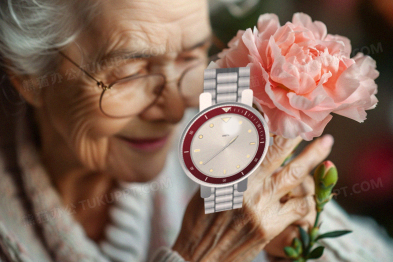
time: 1:39
